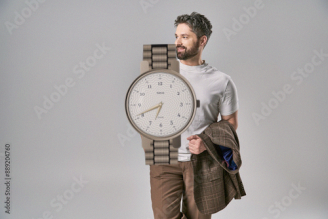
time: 6:41
